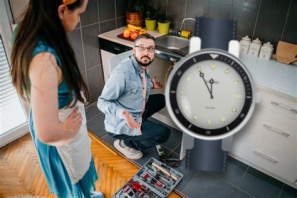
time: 11:55
